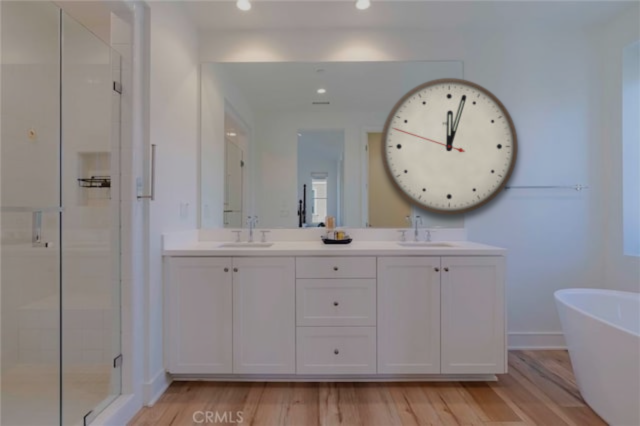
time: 12:02:48
